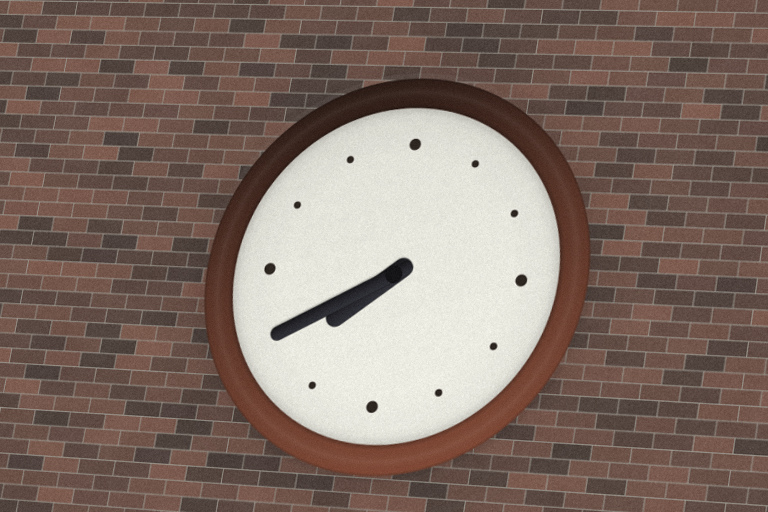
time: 7:40
